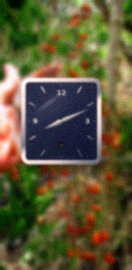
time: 8:11
